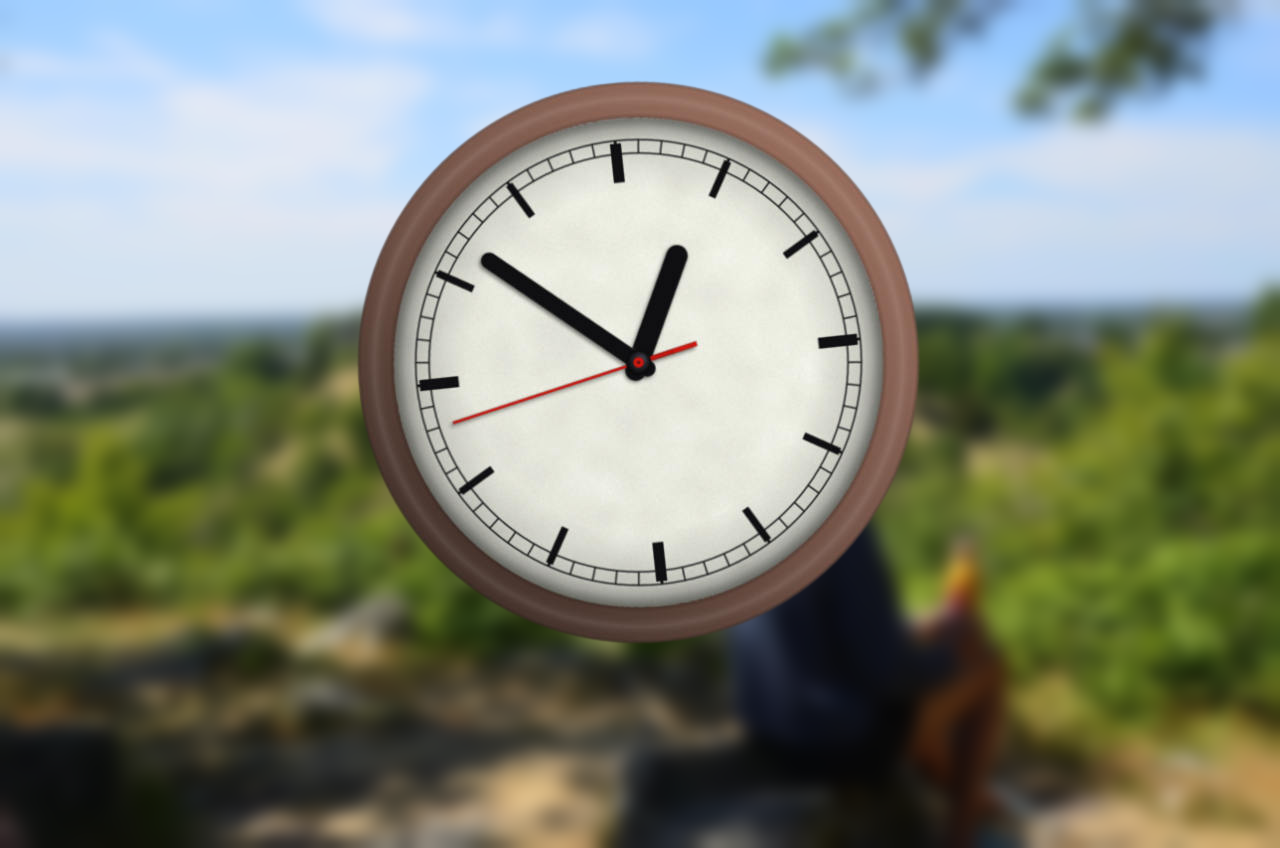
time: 12:51:43
